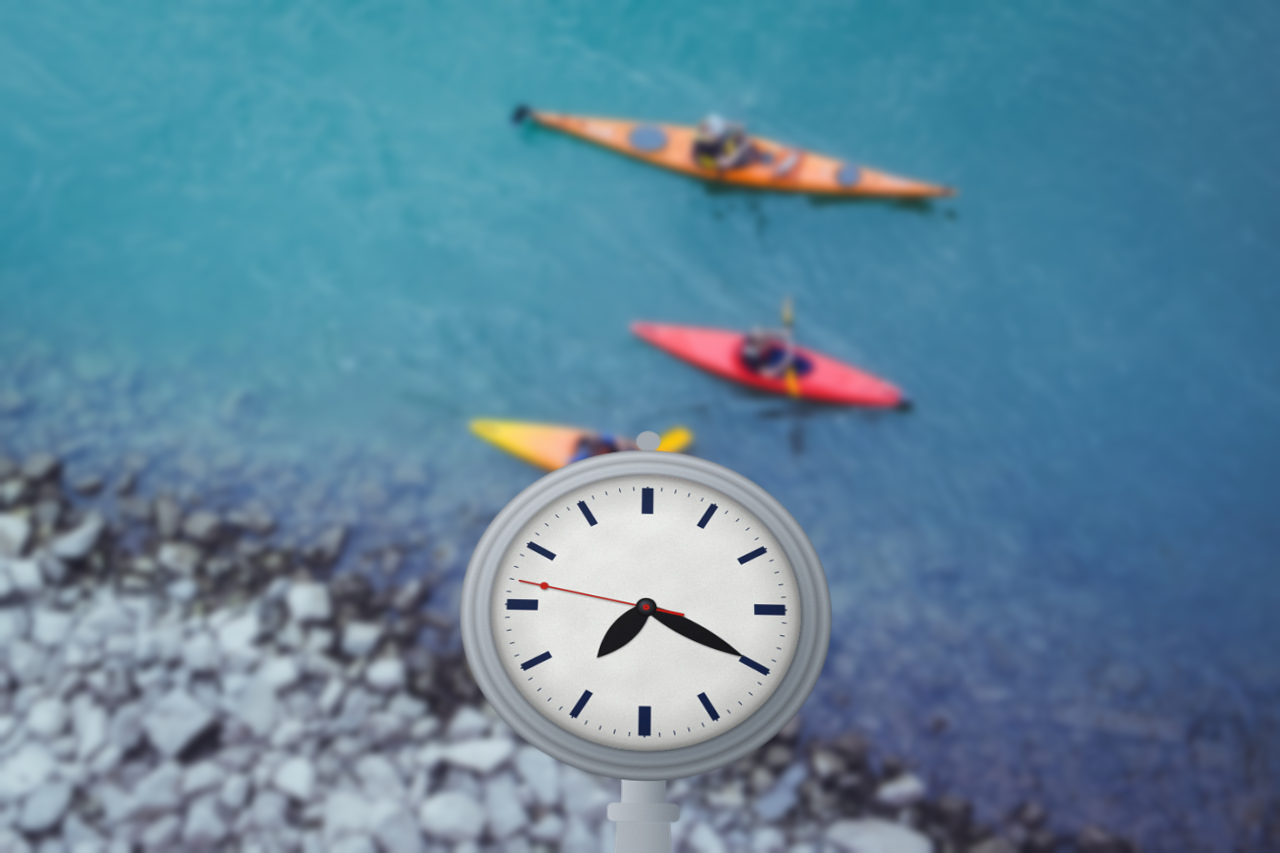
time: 7:19:47
